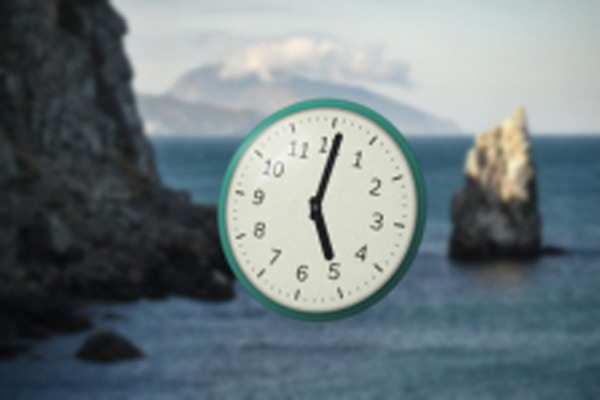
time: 5:01
